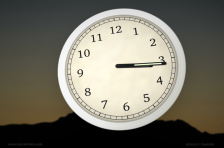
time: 3:16
